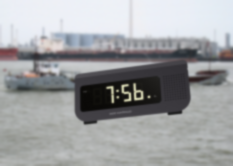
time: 7:56
